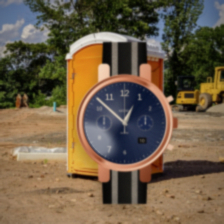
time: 12:52
